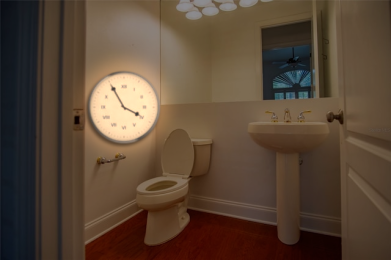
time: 3:55
